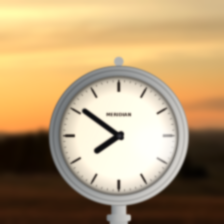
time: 7:51
